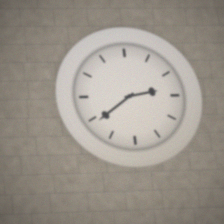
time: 2:39
